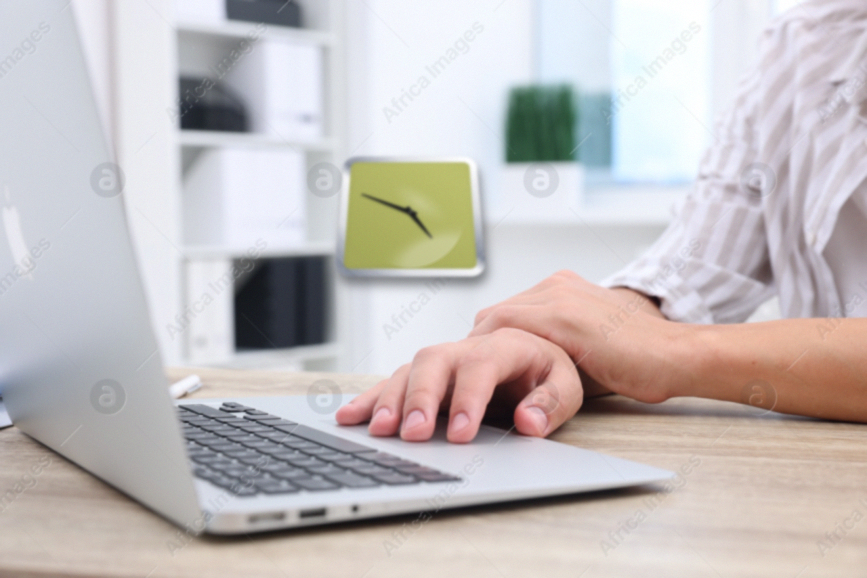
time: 4:49
